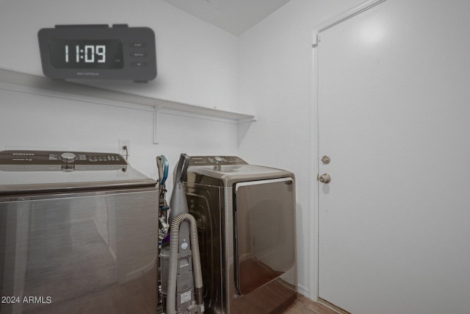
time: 11:09
